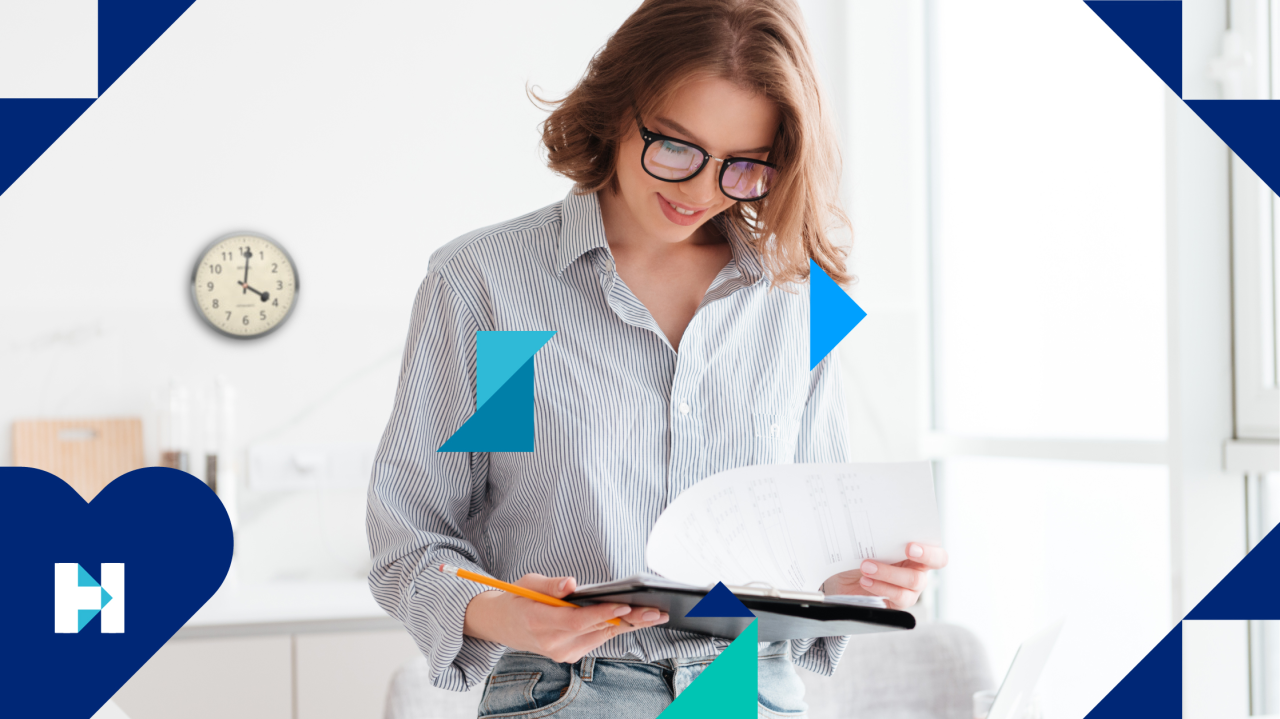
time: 4:01
